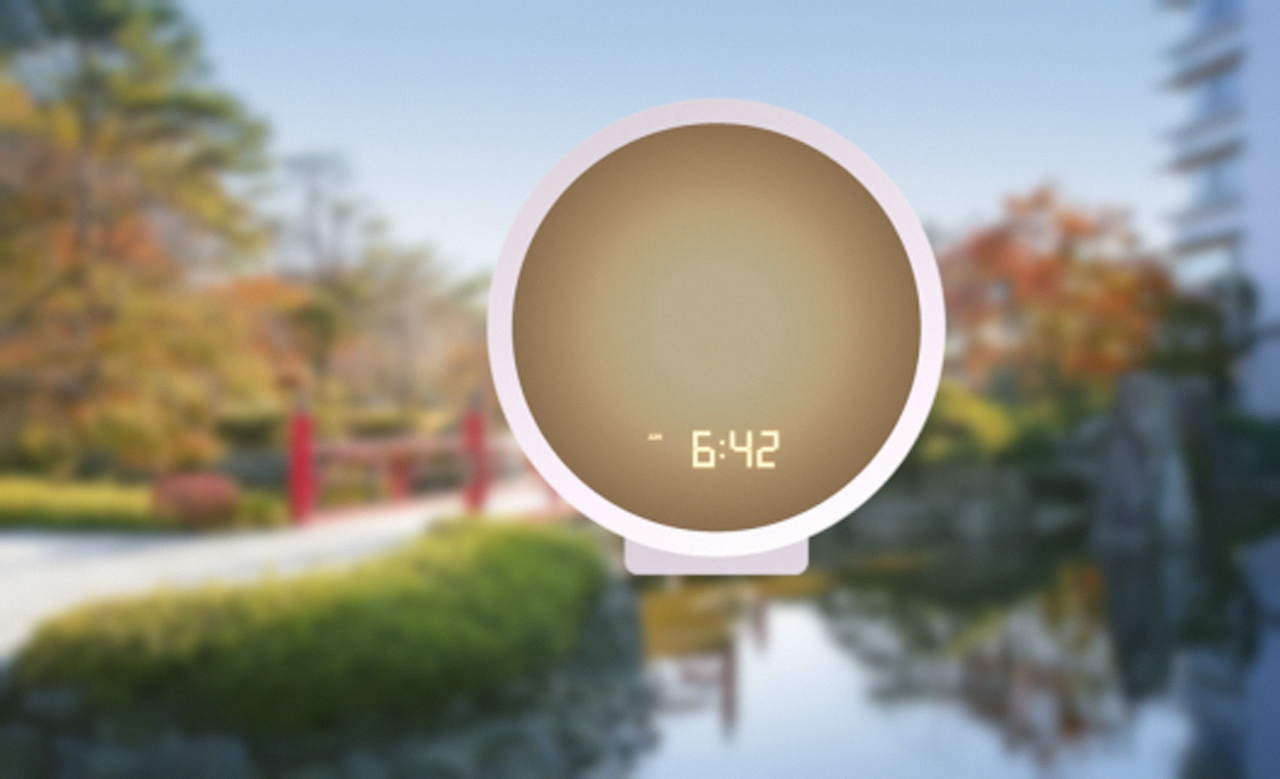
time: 6:42
